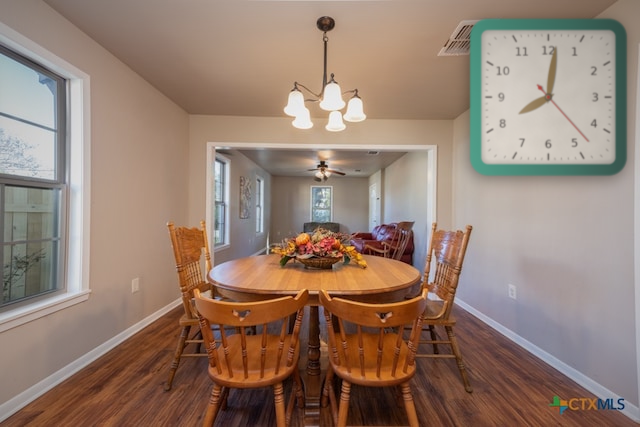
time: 8:01:23
